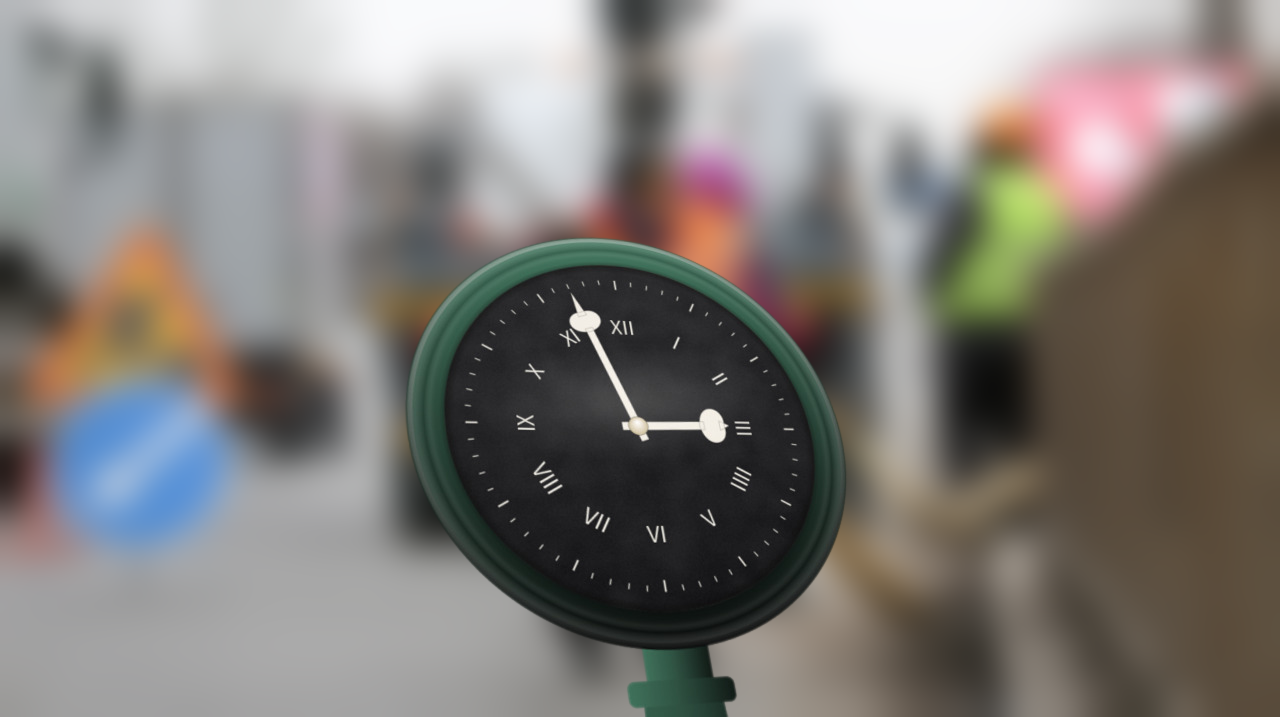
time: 2:57
